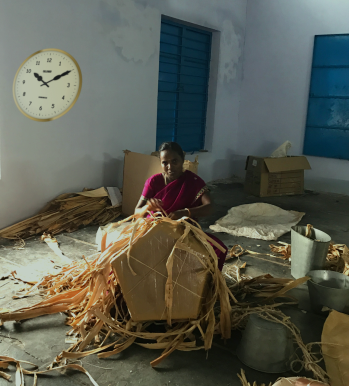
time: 10:10
